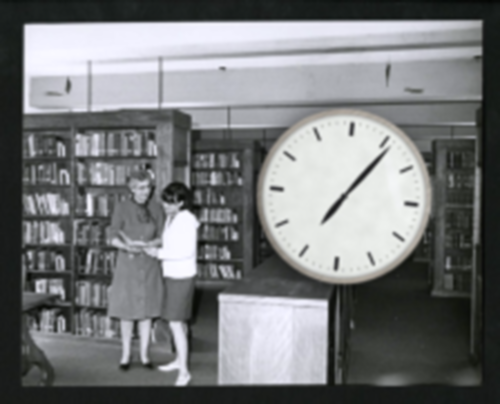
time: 7:06
